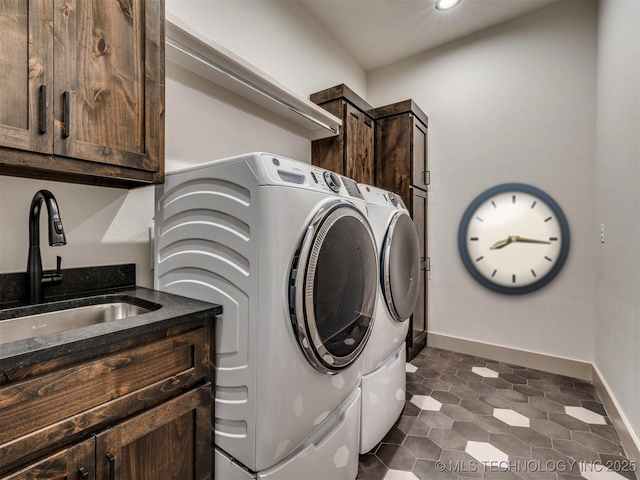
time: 8:16
